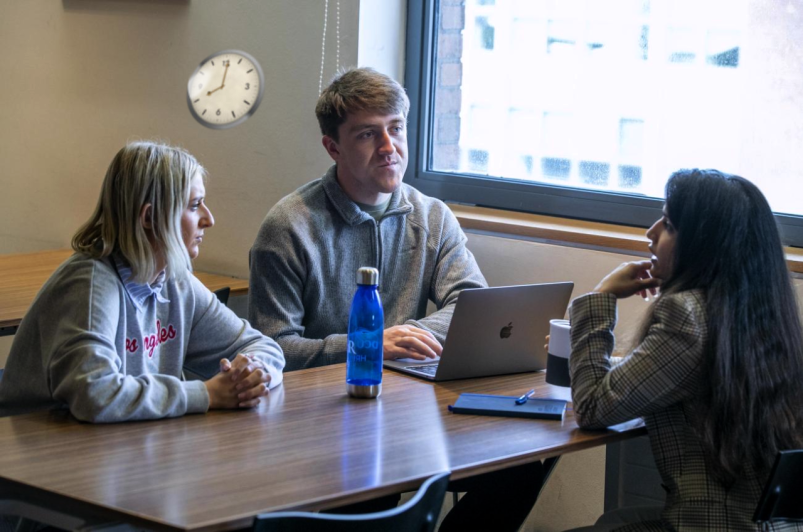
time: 8:01
